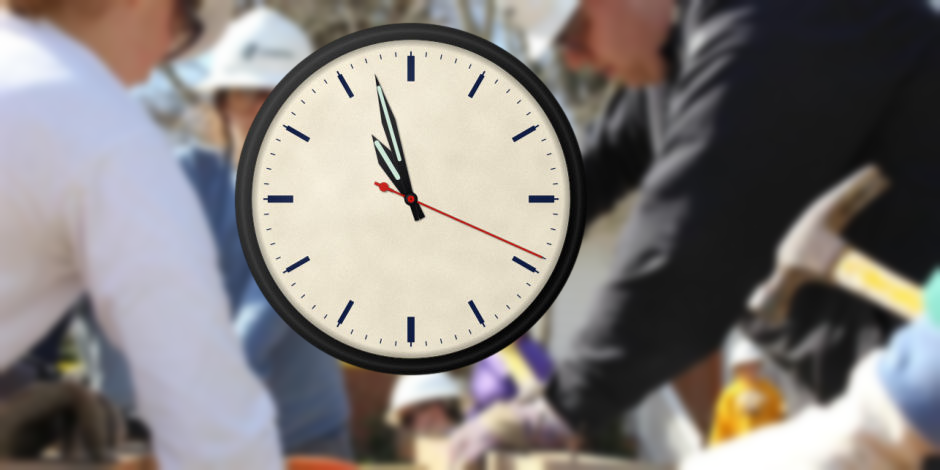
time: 10:57:19
